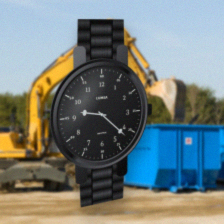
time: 9:22
